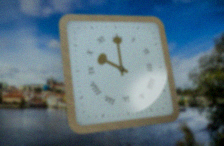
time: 10:00
